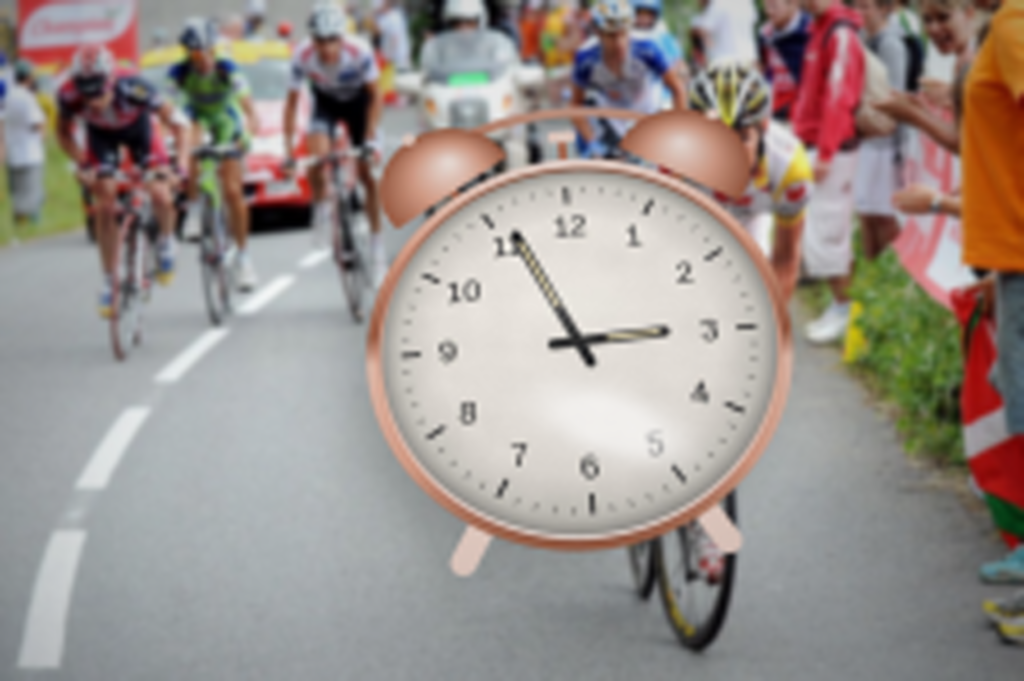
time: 2:56
